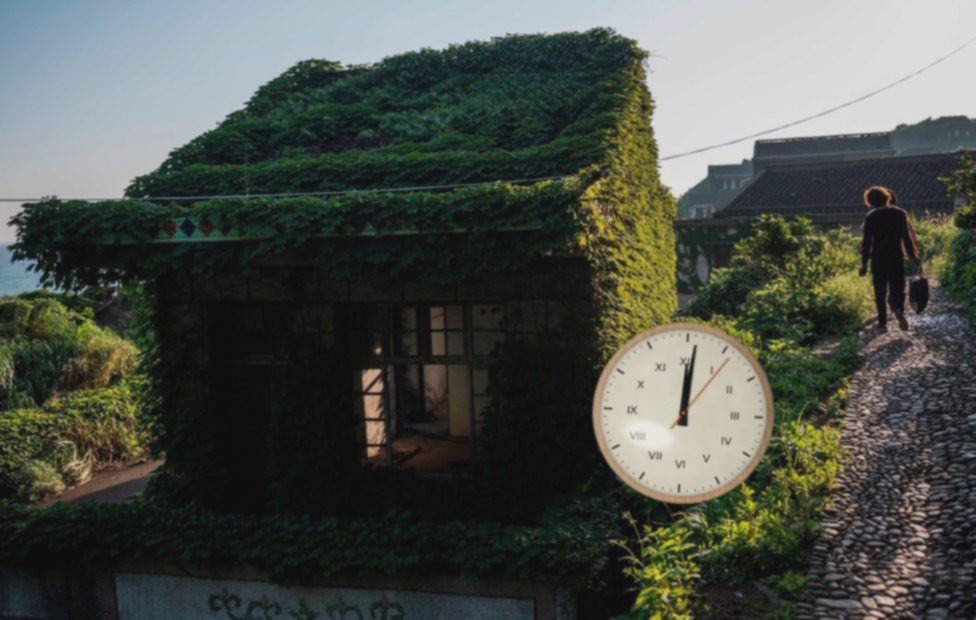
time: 12:01:06
